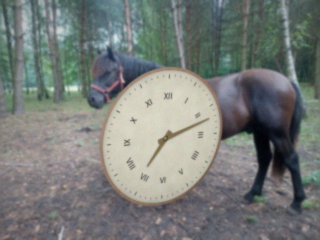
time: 7:12
